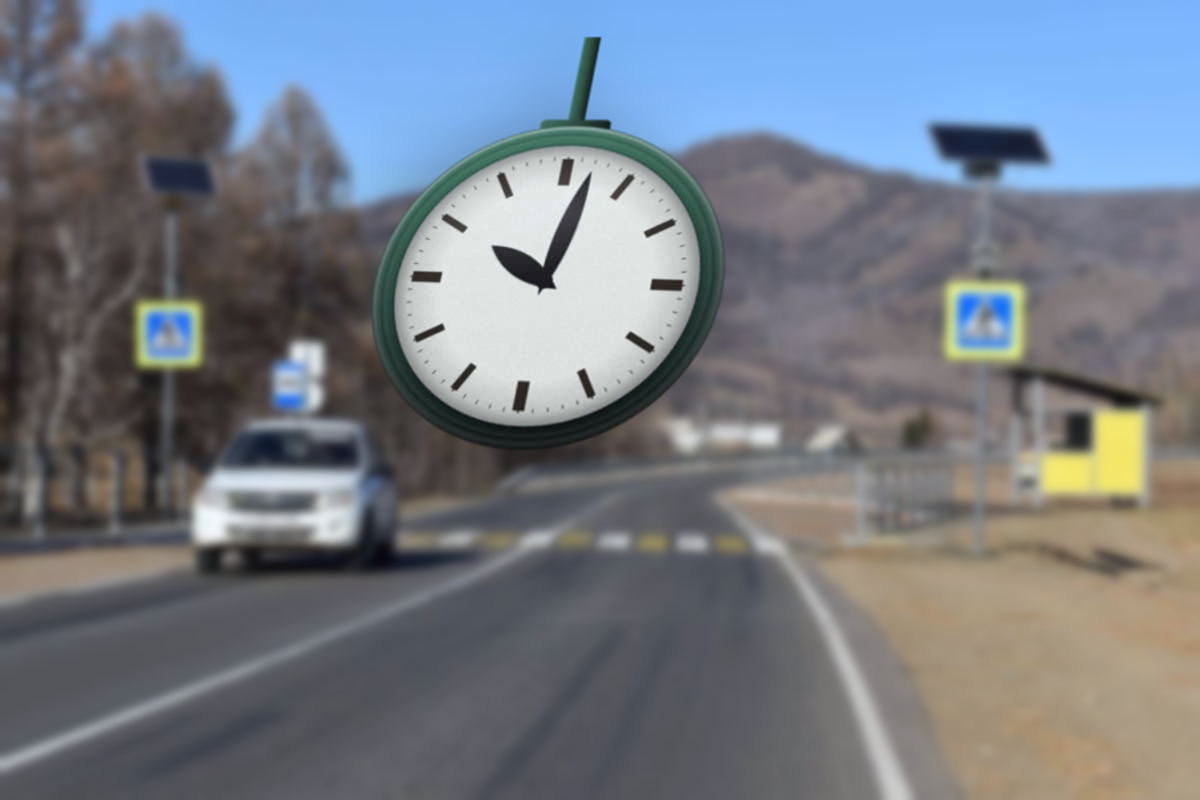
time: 10:02
